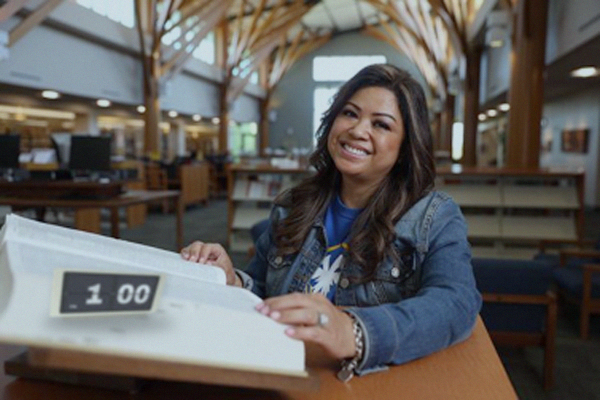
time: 1:00
